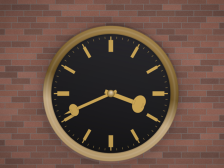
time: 3:41
